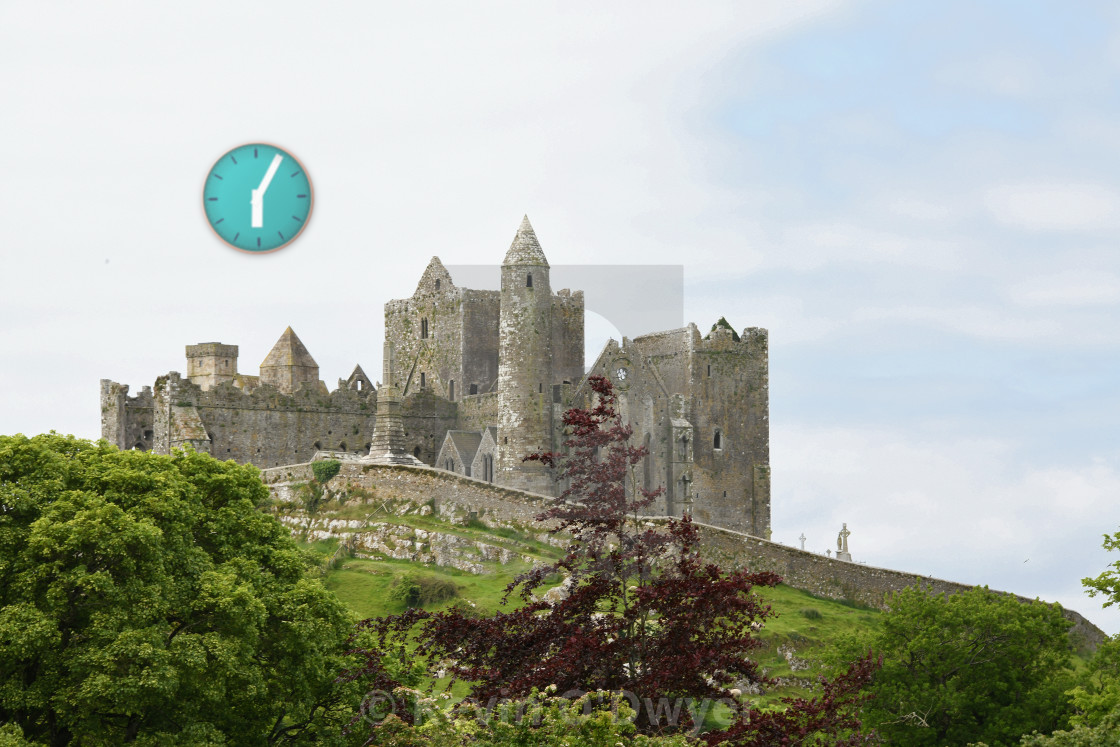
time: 6:05
